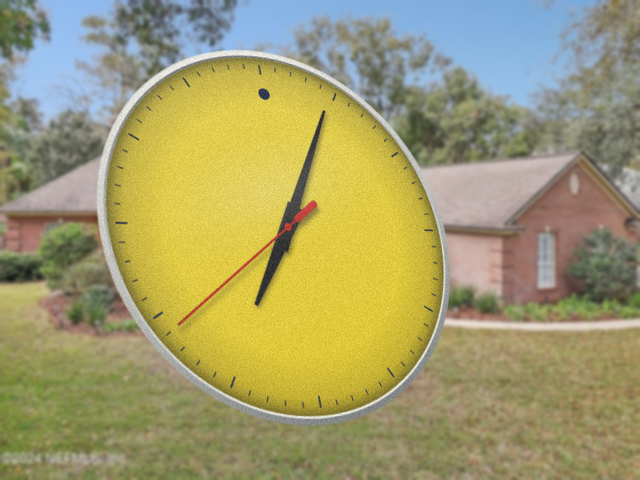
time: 7:04:39
